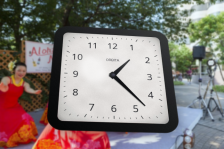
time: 1:23
